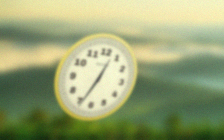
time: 12:34
